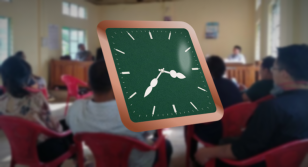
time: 3:38
